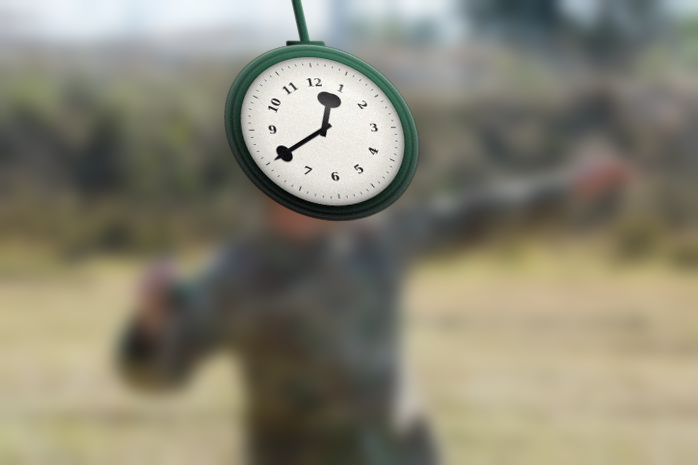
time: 12:40
